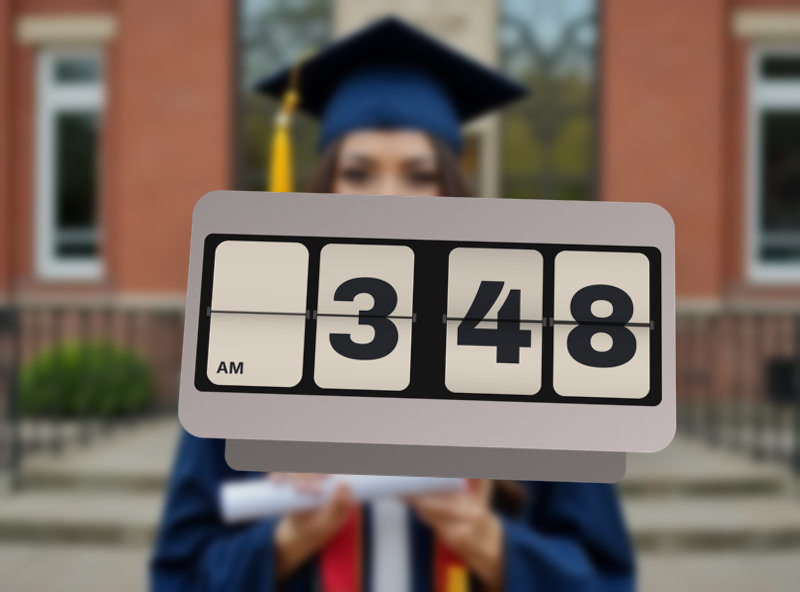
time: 3:48
